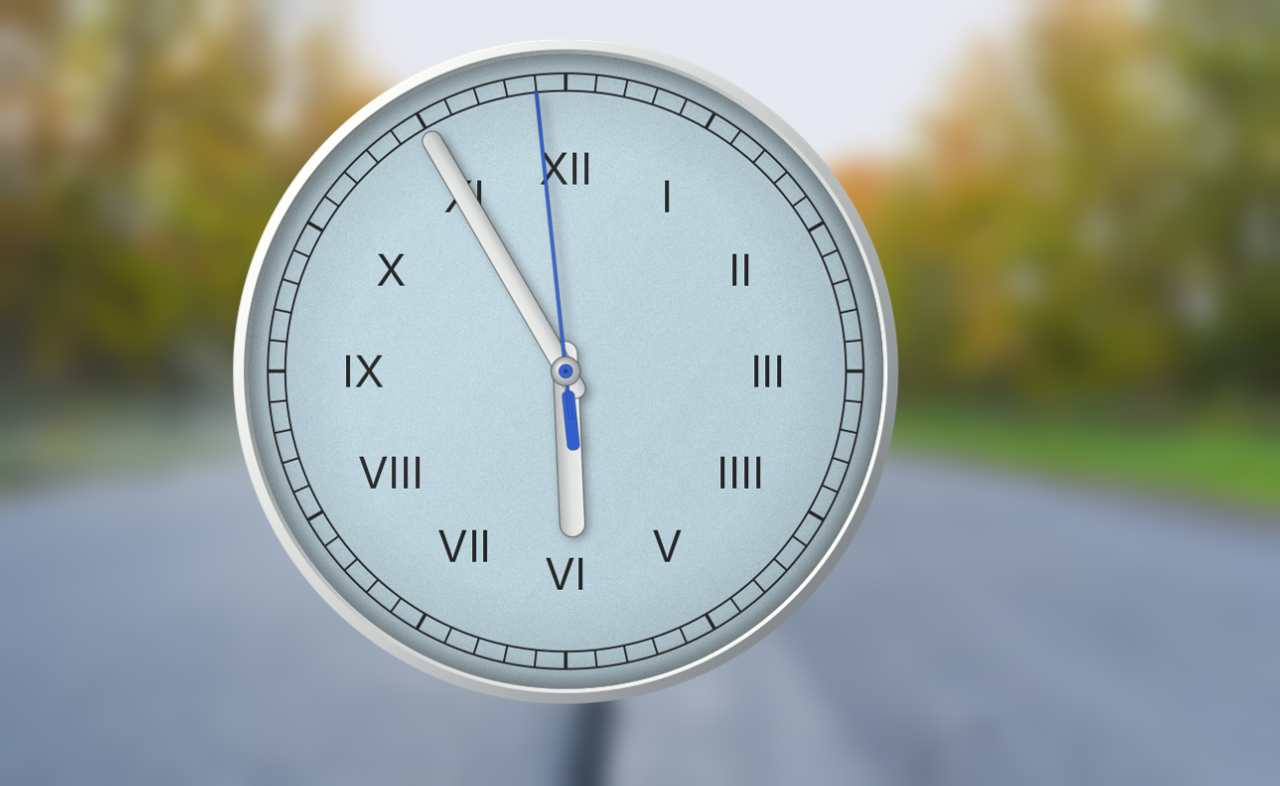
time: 5:54:59
